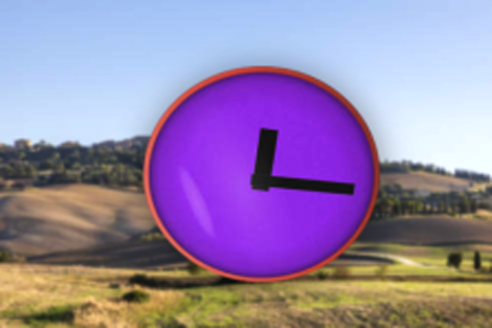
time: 12:16
